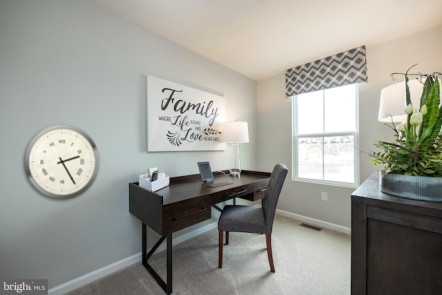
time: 2:25
